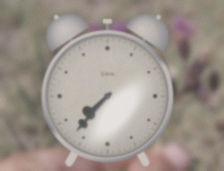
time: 7:37
